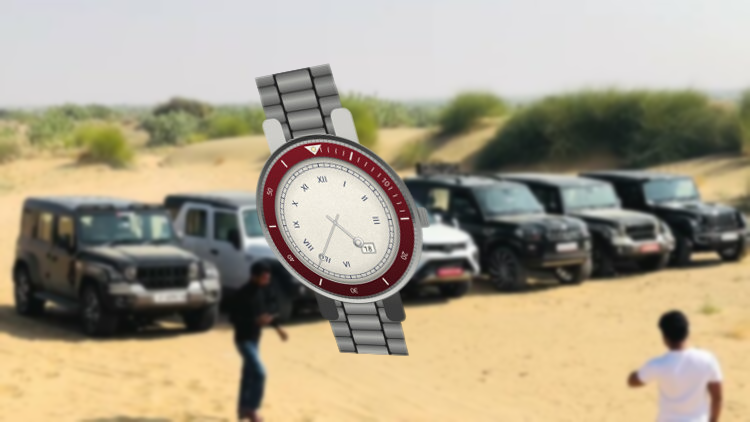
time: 4:36
